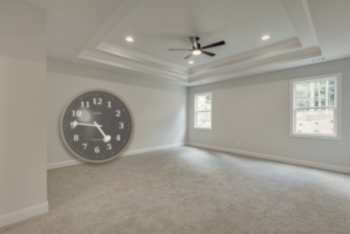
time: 4:46
